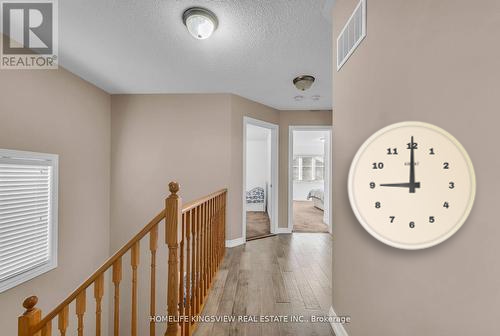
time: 9:00
